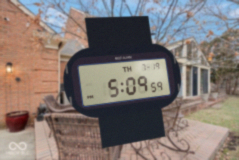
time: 5:09:59
